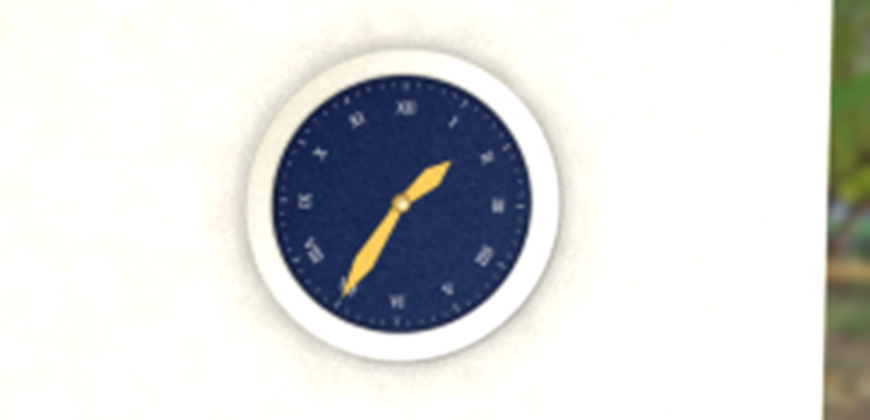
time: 1:35
